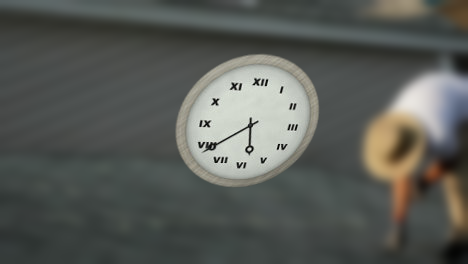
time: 5:39
